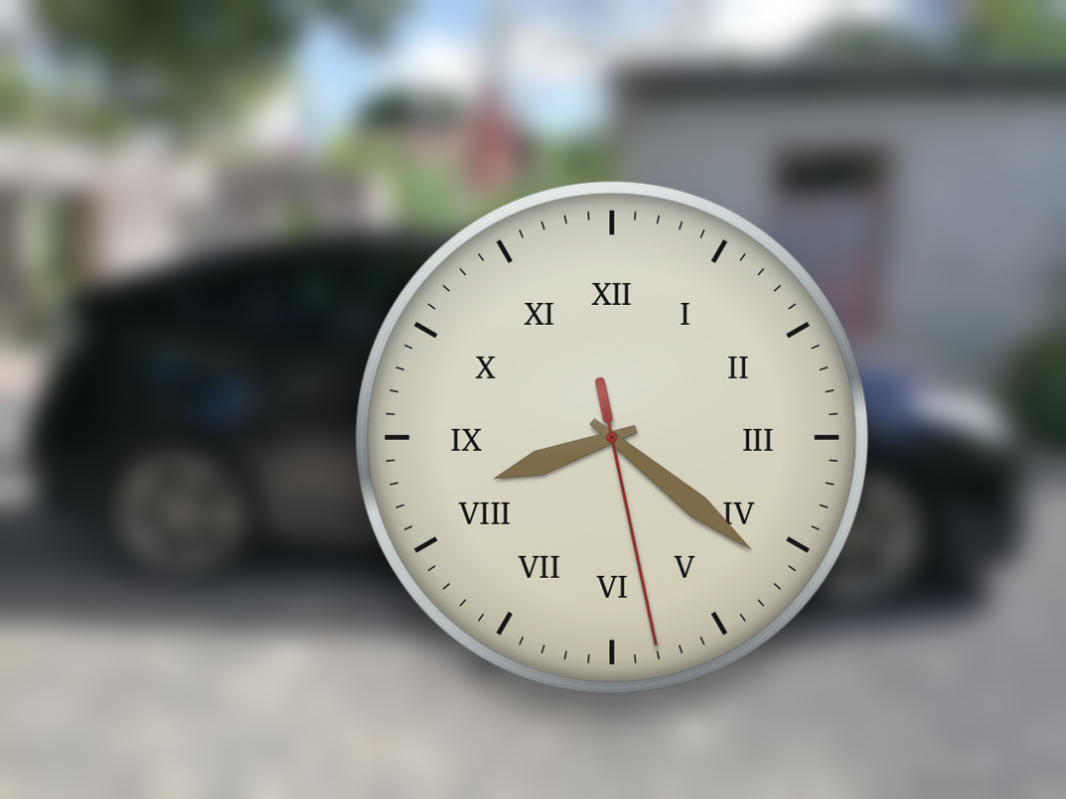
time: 8:21:28
